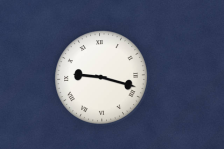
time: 9:18
